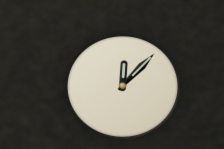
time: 12:07
